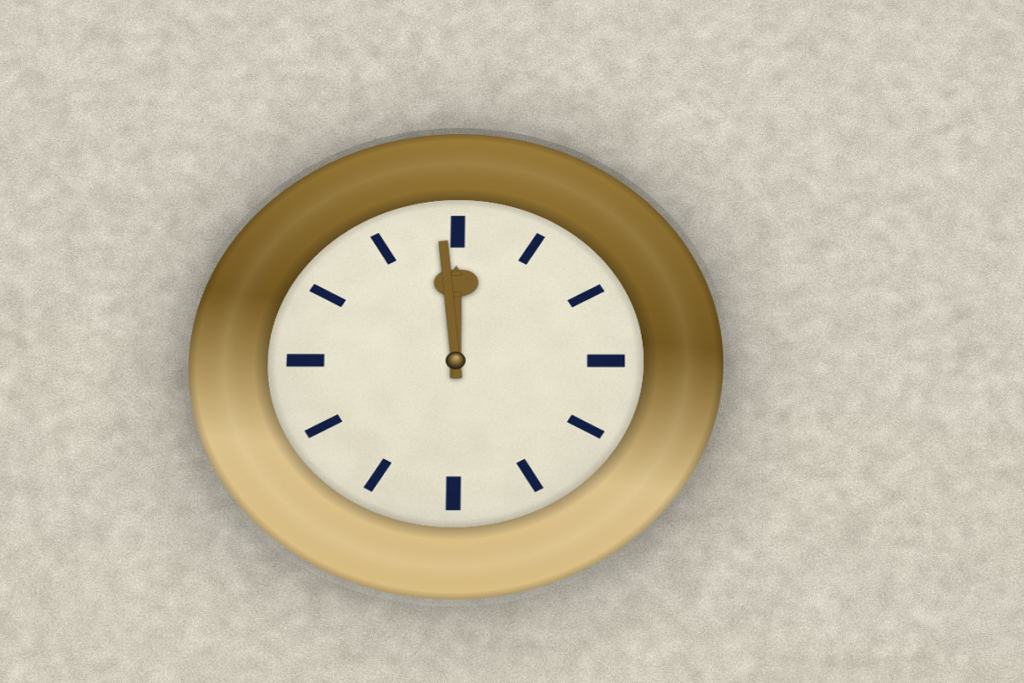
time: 11:59
